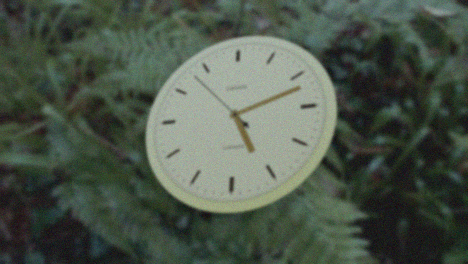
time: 5:11:53
